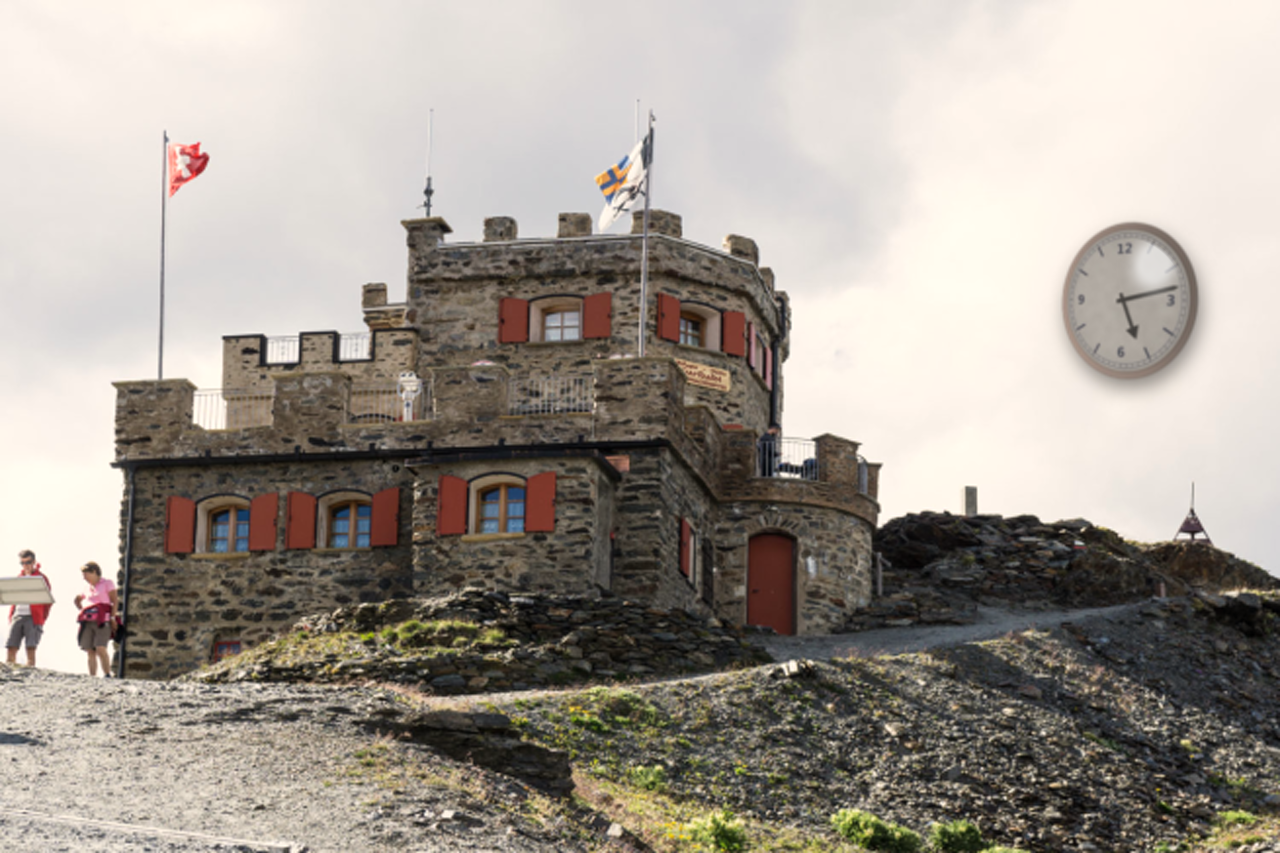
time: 5:13
